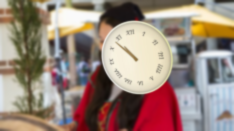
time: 10:53
